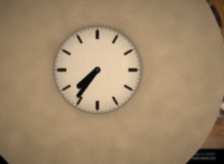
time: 7:36
